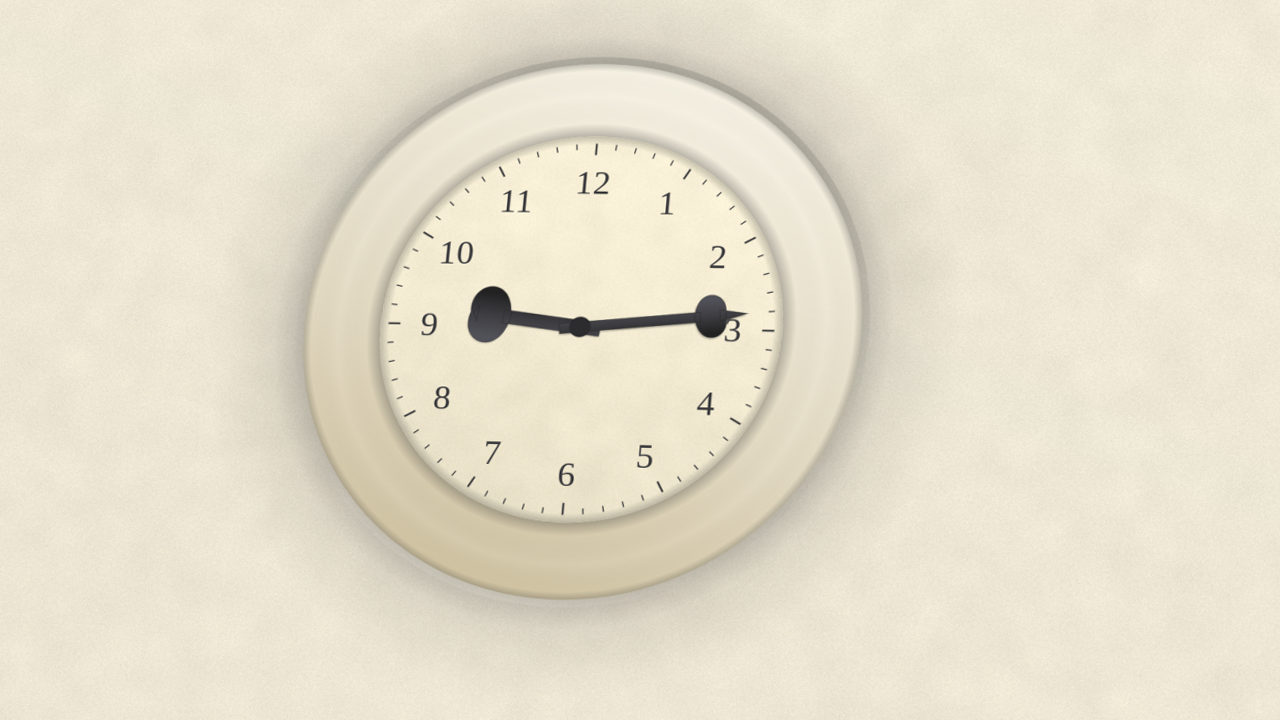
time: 9:14
